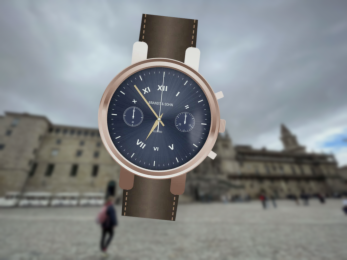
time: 6:53
